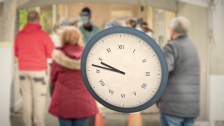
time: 9:47
